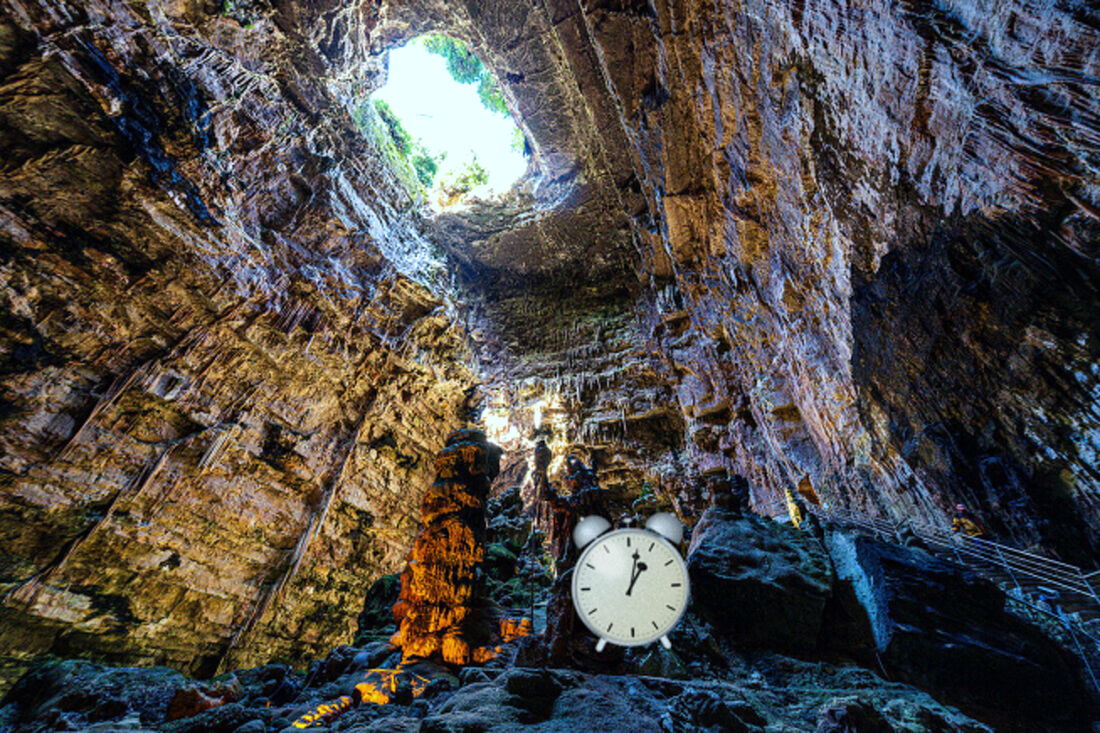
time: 1:02
